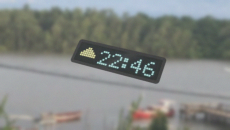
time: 22:46
